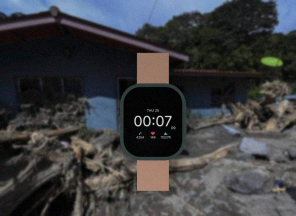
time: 0:07
